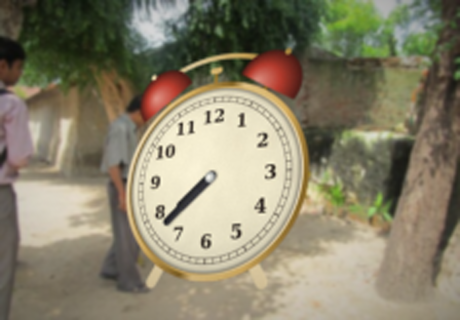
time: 7:38
